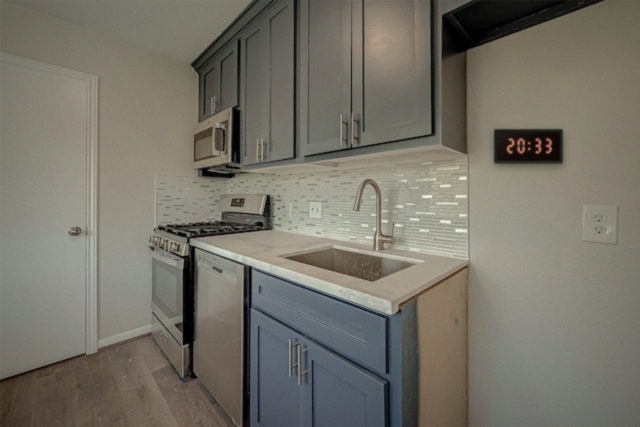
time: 20:33
